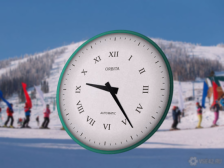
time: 9:24
